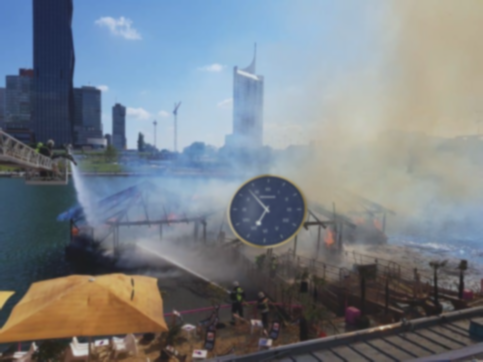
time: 6:53
